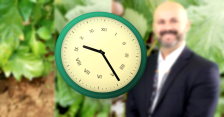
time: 9:24
